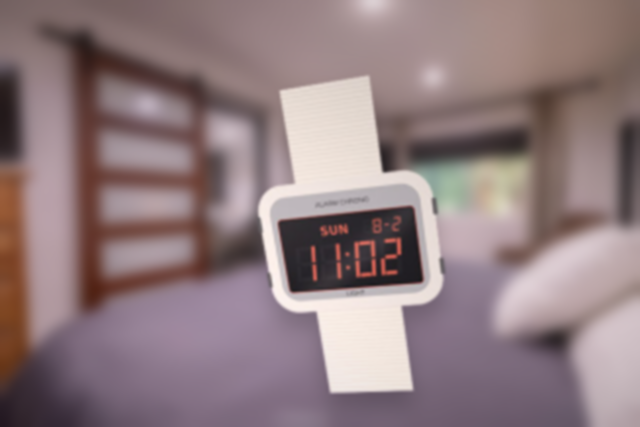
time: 11:02
